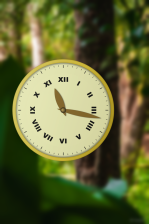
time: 11:17
